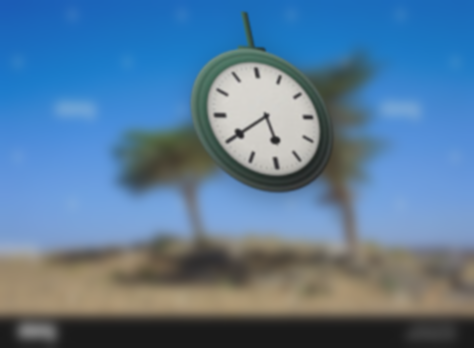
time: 5:40
